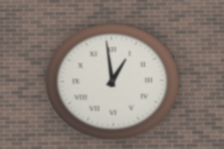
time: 12:59
